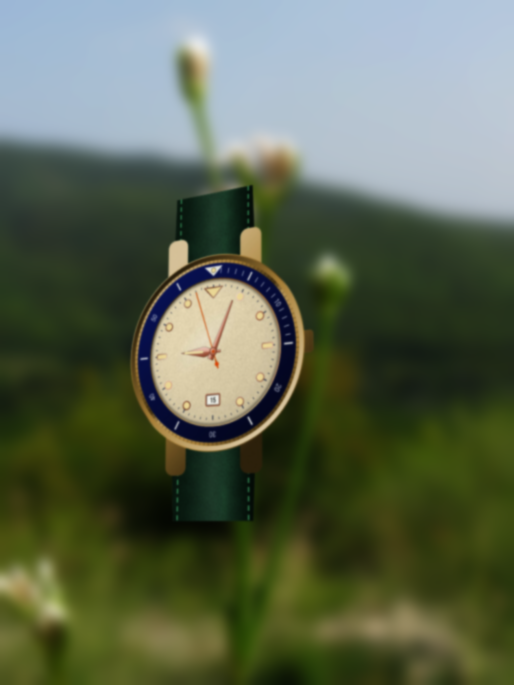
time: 9:03:57
